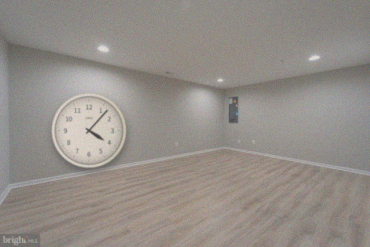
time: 4:07
